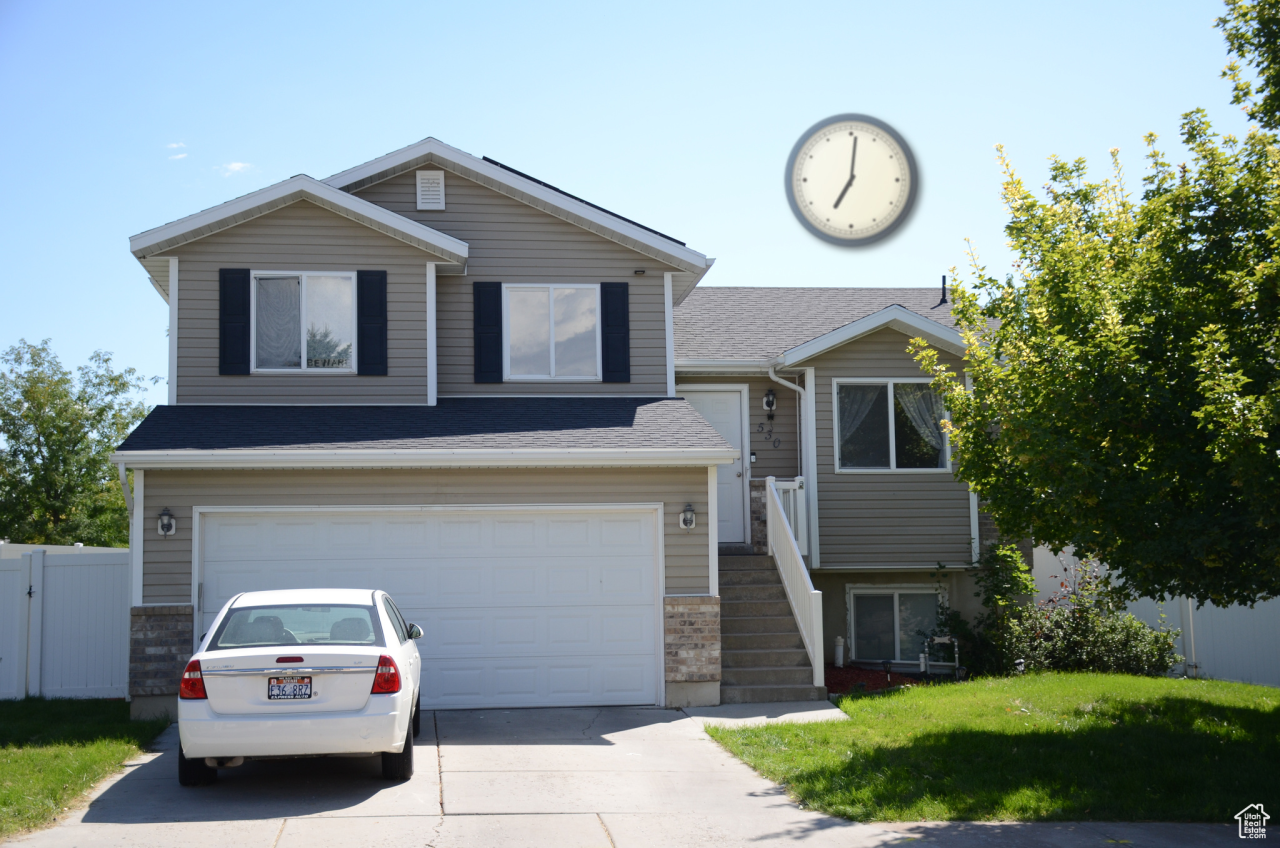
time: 7:01
